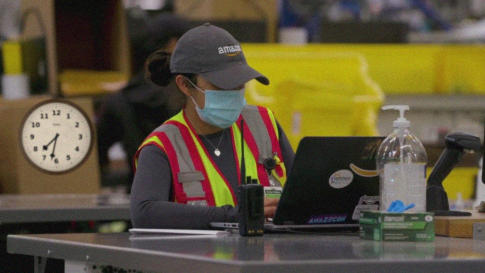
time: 7:32
